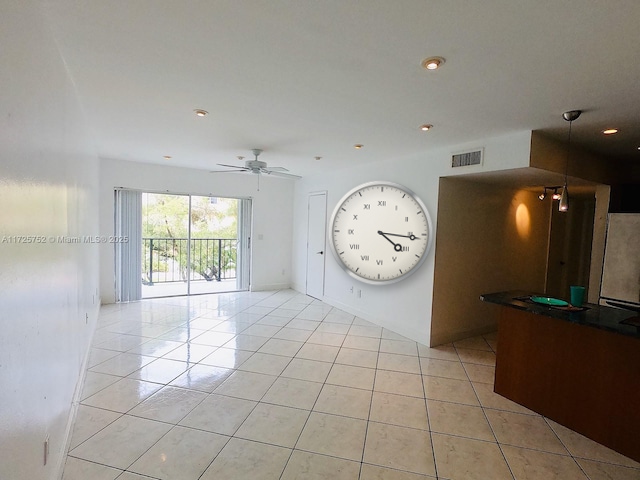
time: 4:16
